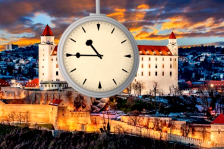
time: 10:45
